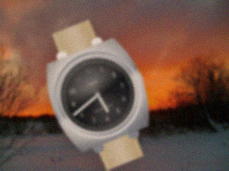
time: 5:42
